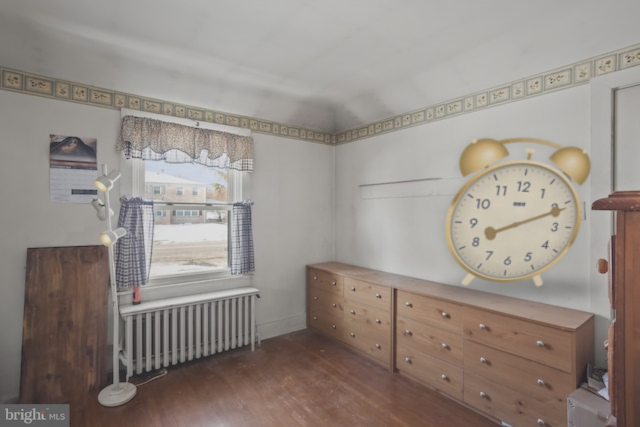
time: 8:11
